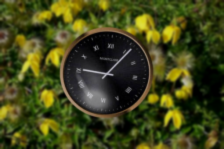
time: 9:06
